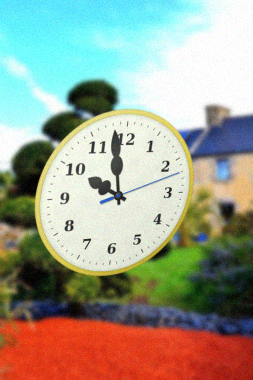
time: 9:58:12
